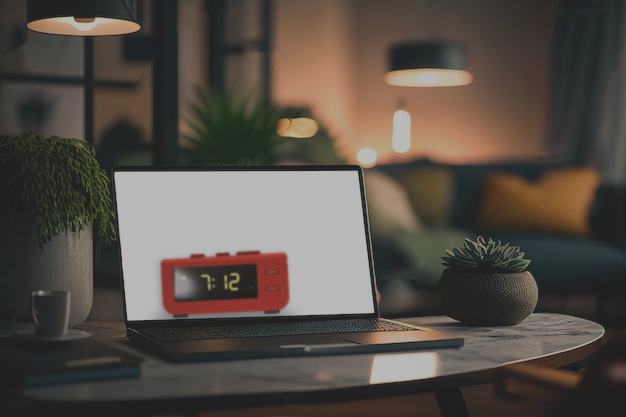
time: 7:12
